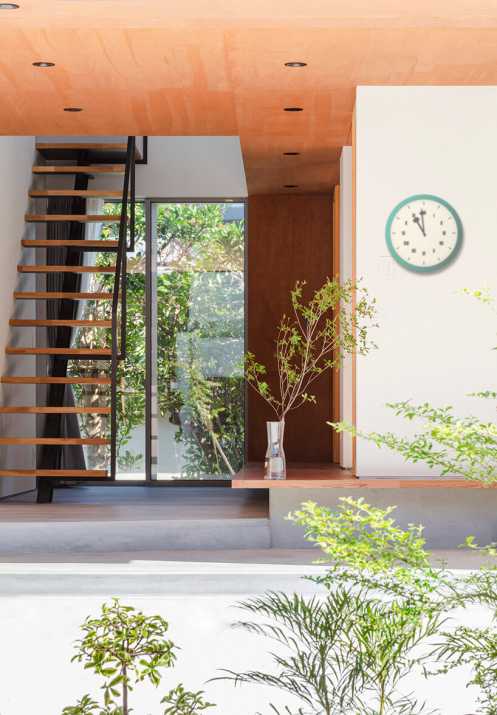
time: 10:59
